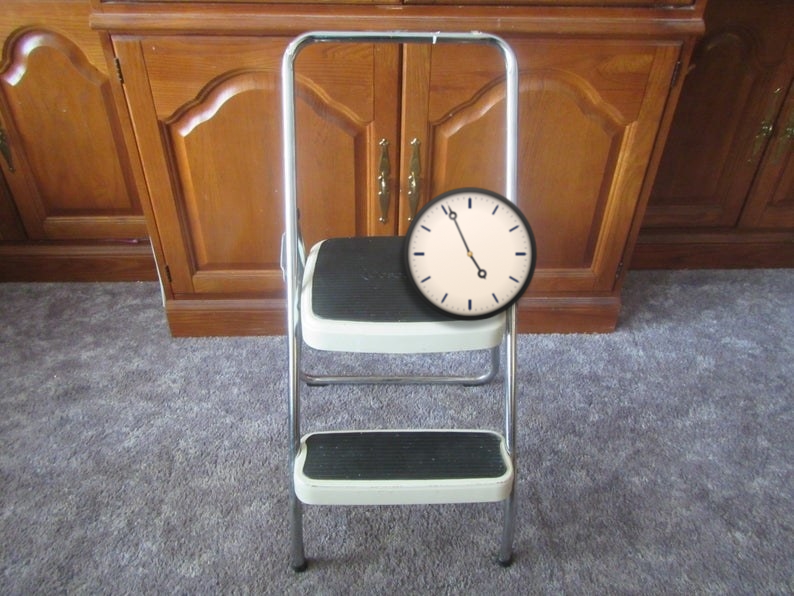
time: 4:56
